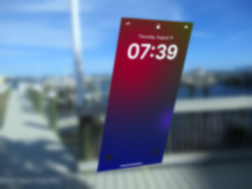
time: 7:39
